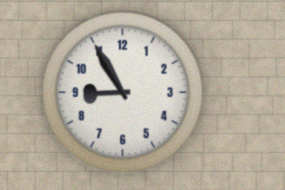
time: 8:55
